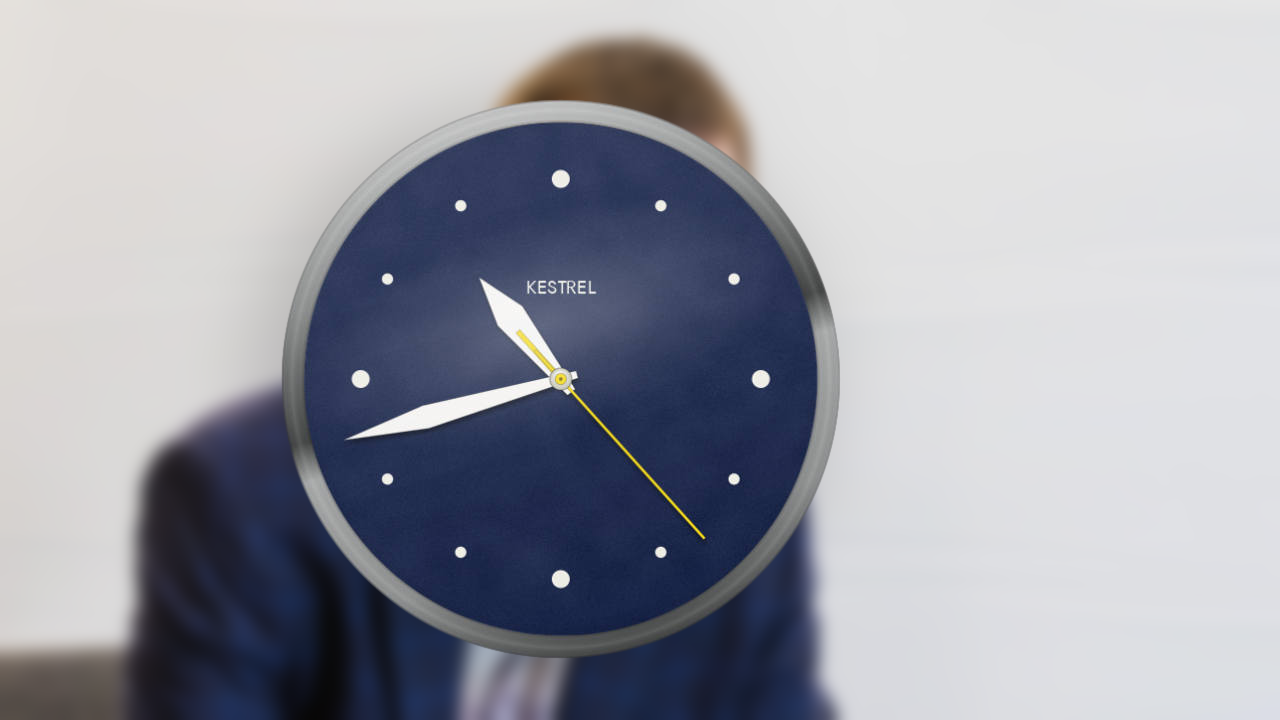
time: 10:42:23
